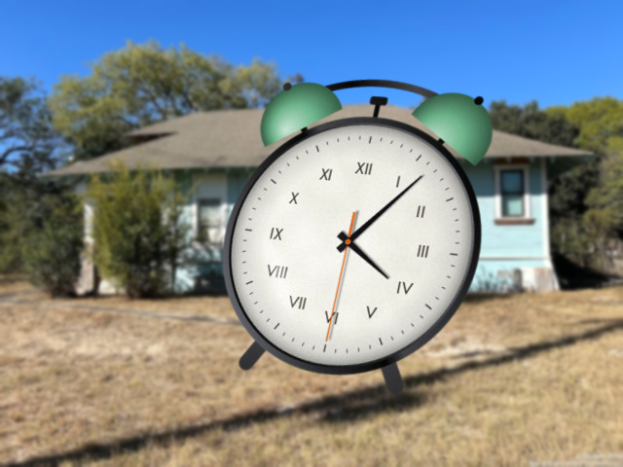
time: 4:06:30
